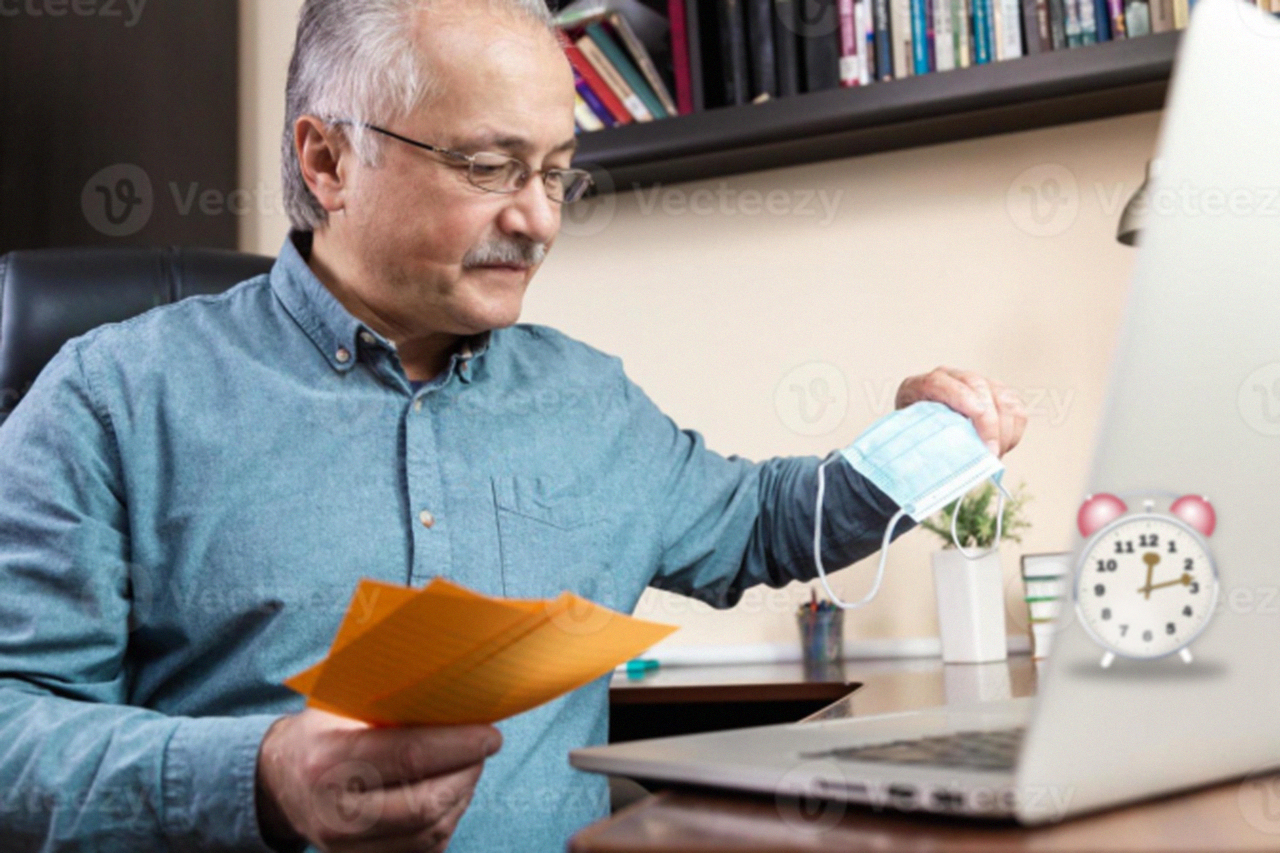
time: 12:13
